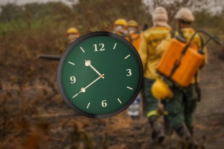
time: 10:40
